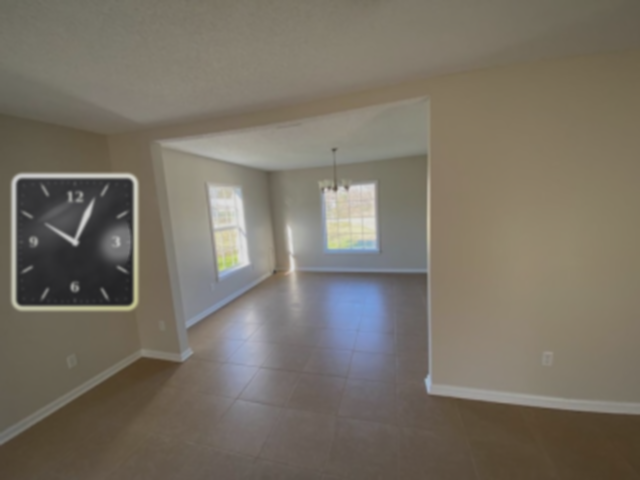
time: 10:04
